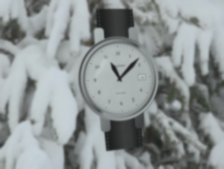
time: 11:08
